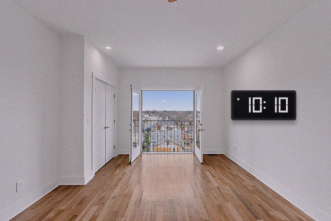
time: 10:10
